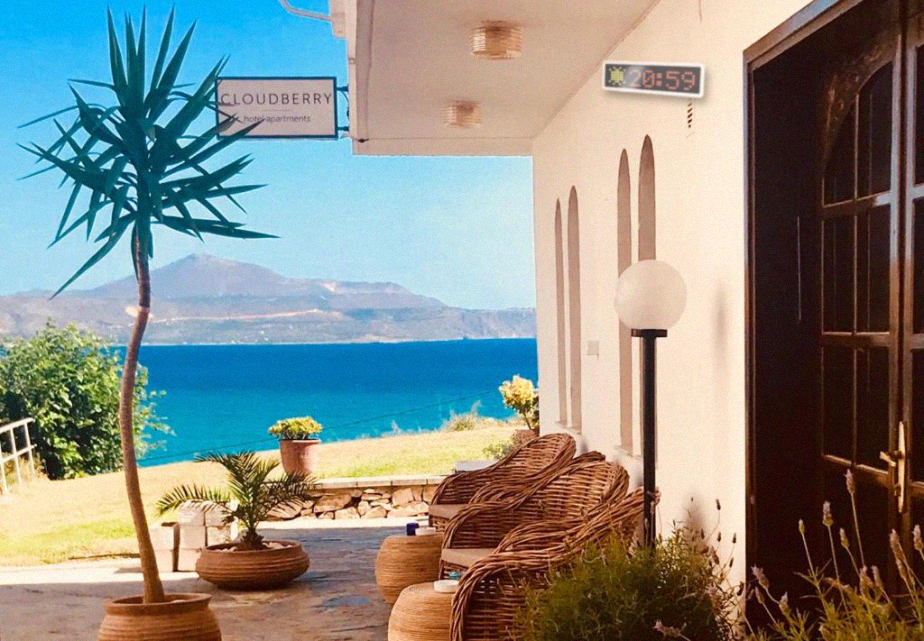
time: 20:59
